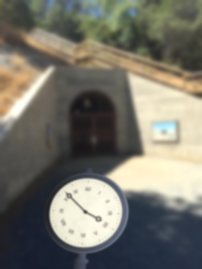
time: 3:52
